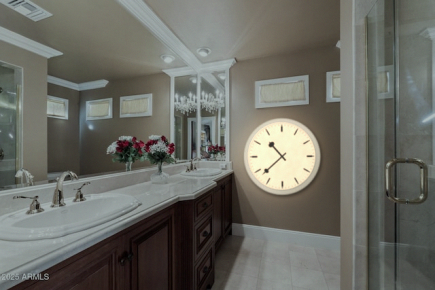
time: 10:38
